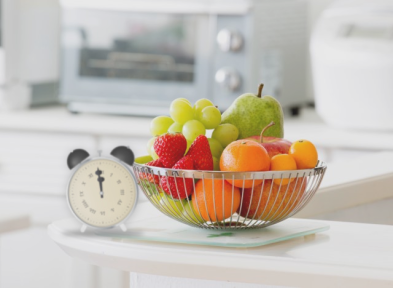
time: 11:59
